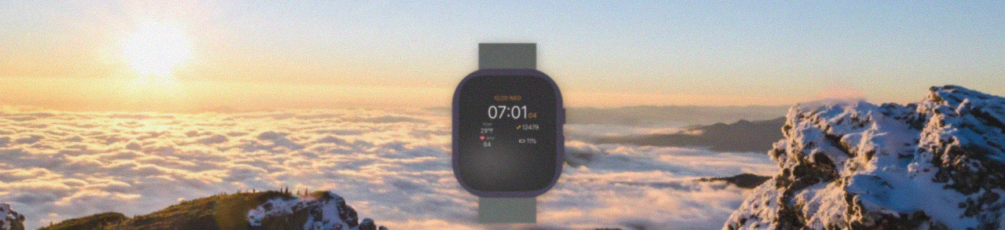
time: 7:01
